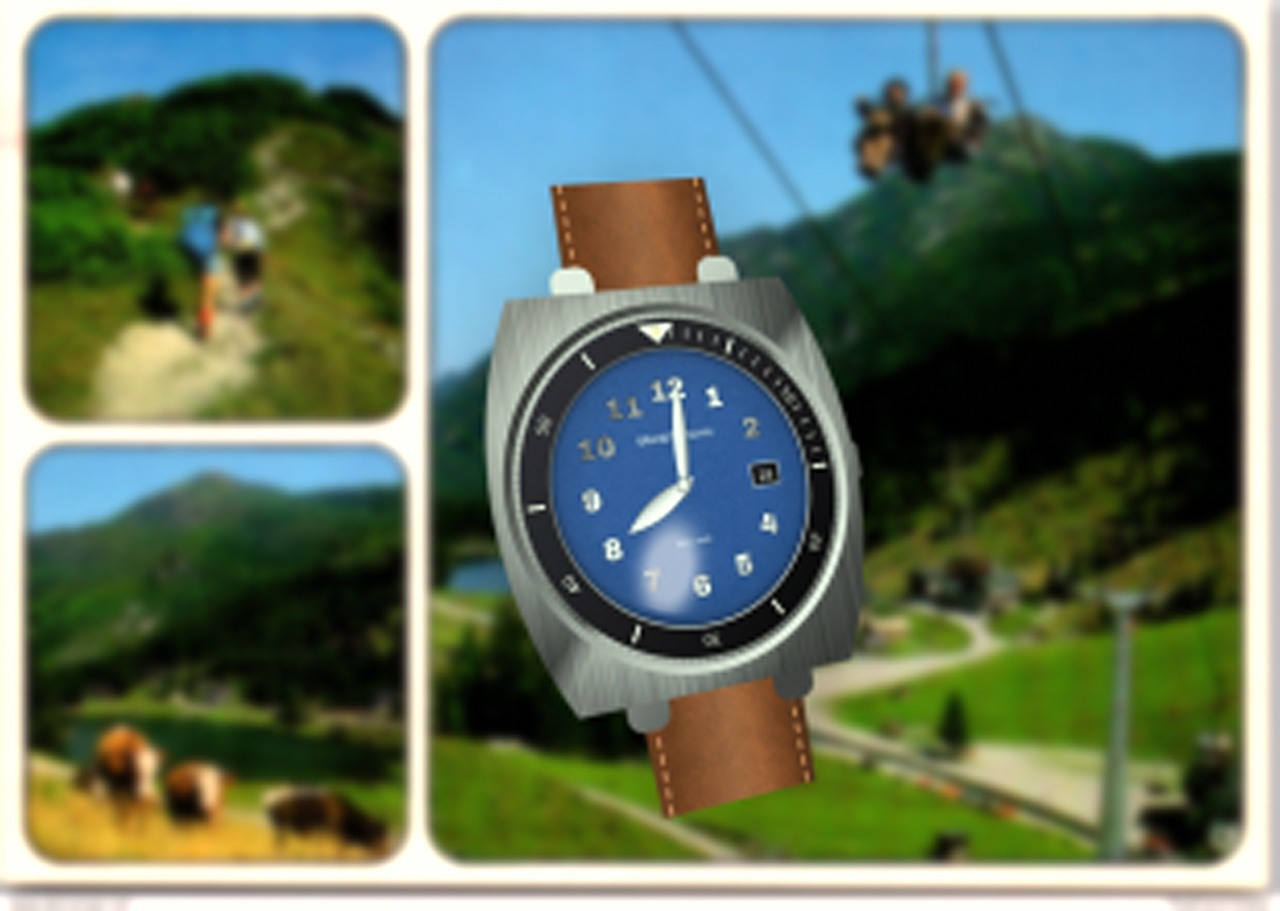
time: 8:01
